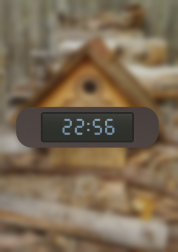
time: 22:56
